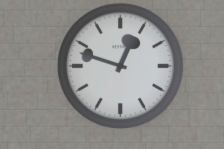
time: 12:48
